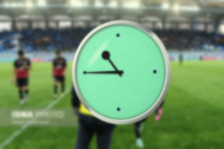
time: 10:45
